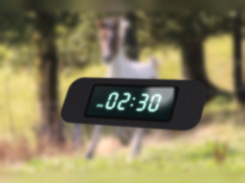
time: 2:30
